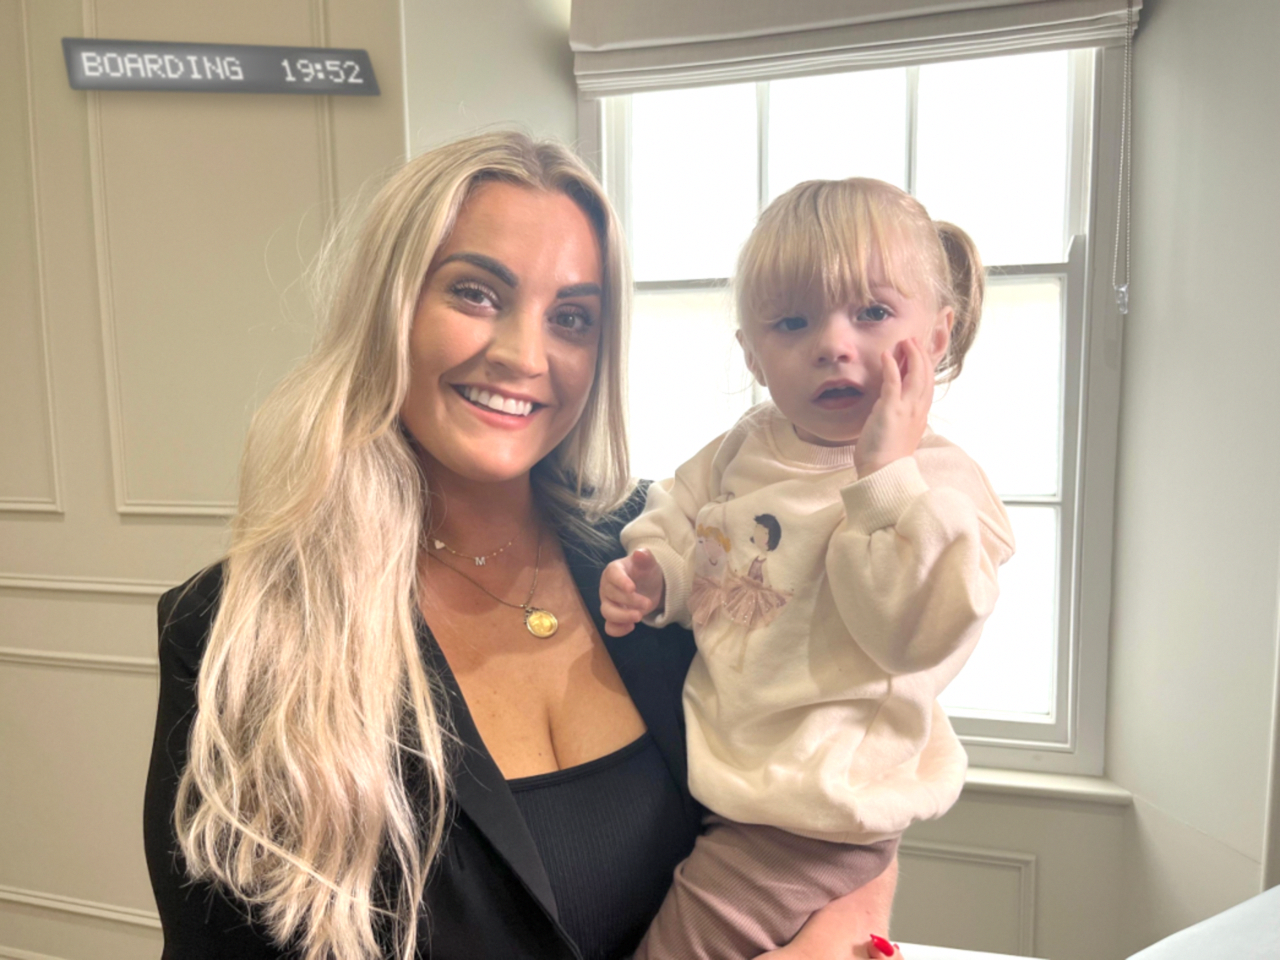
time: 19:52
